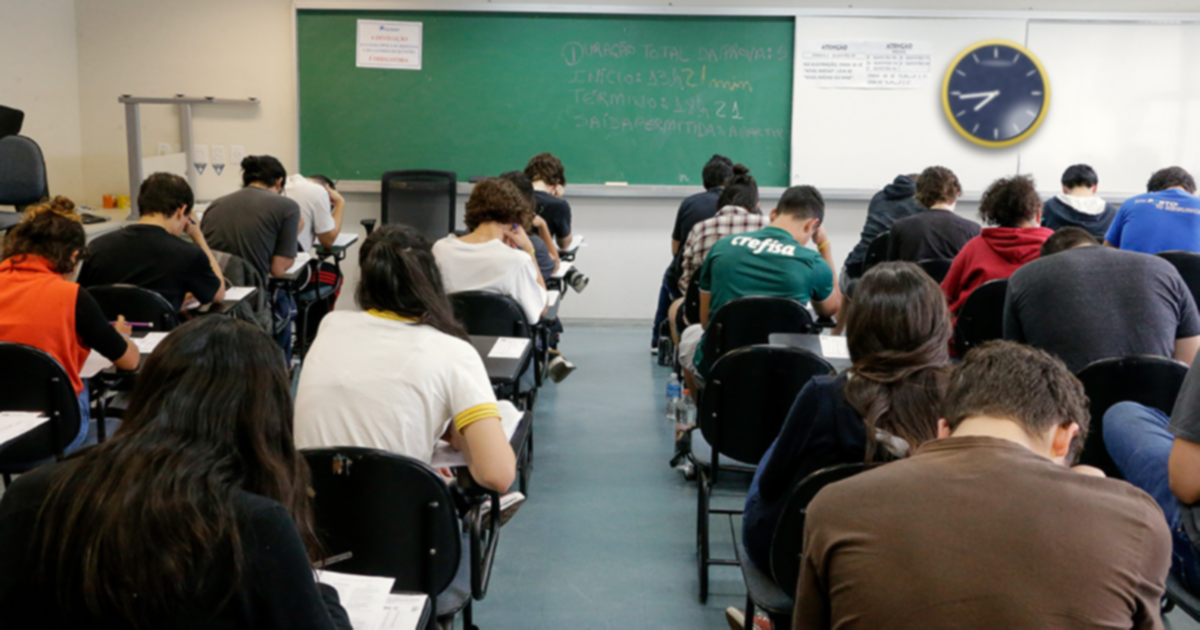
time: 7:44
